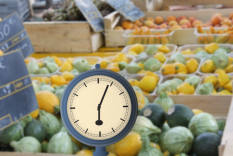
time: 6:04
